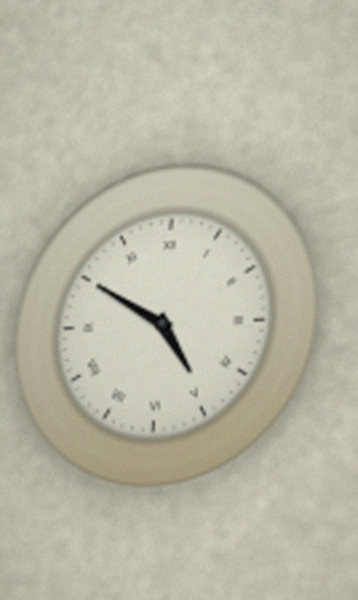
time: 4:50
